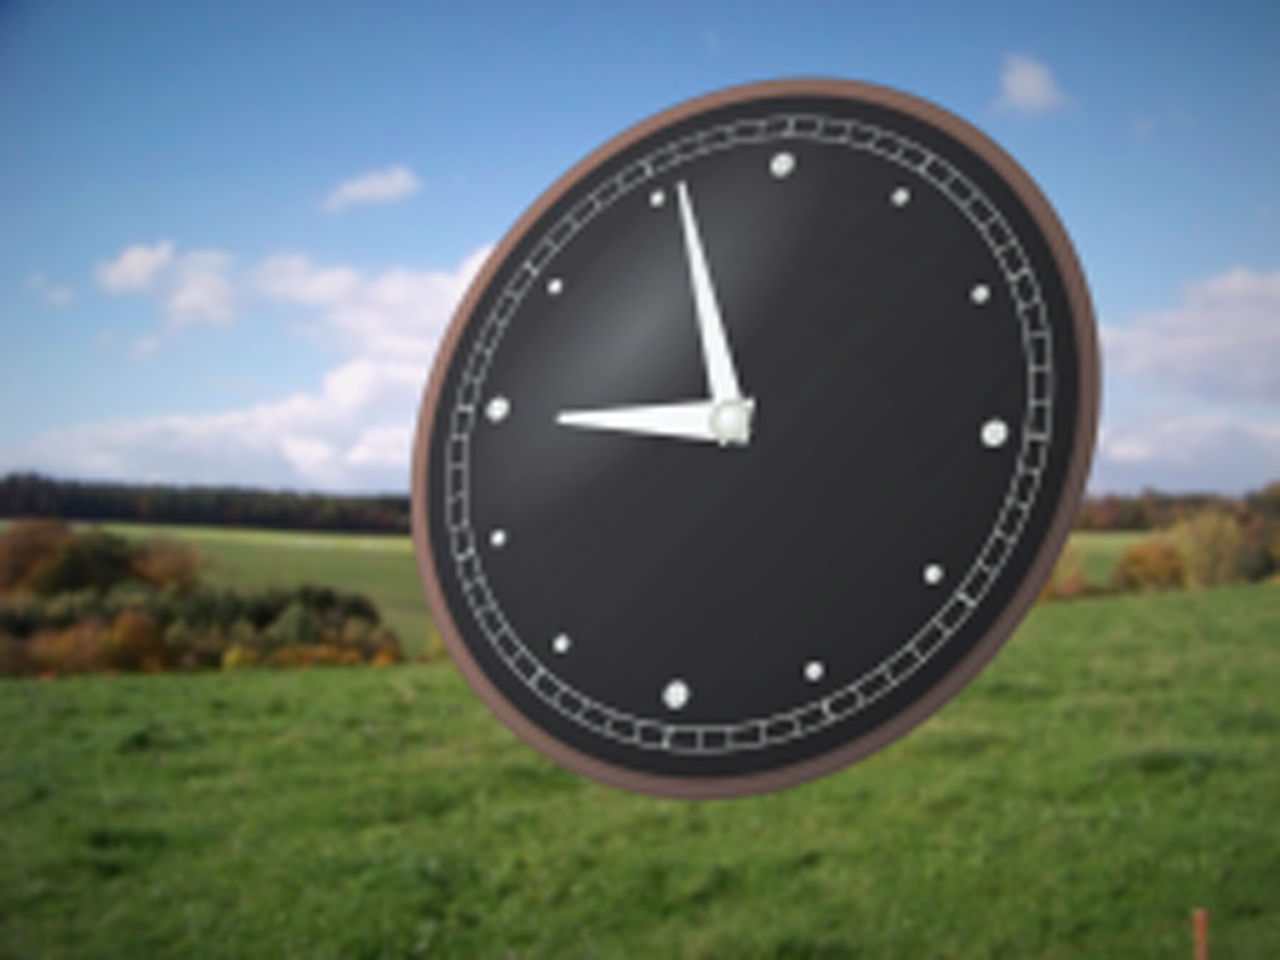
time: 8:56
